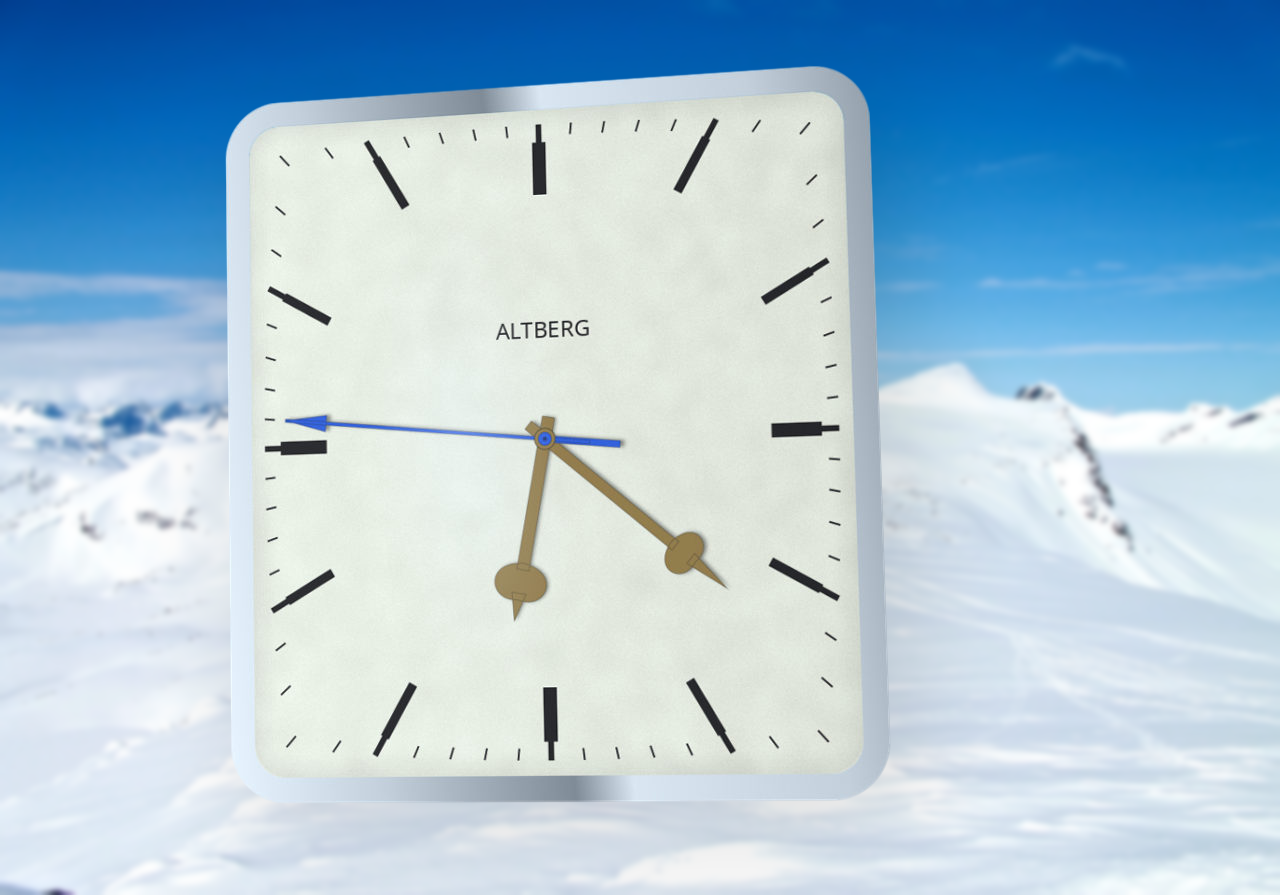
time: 6:21:46
